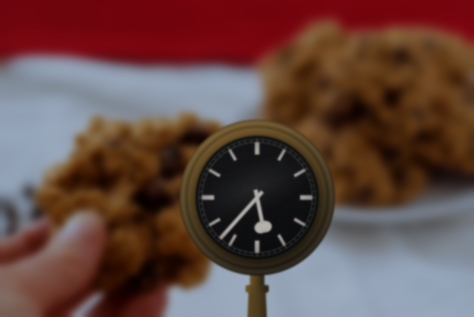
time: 5:37
